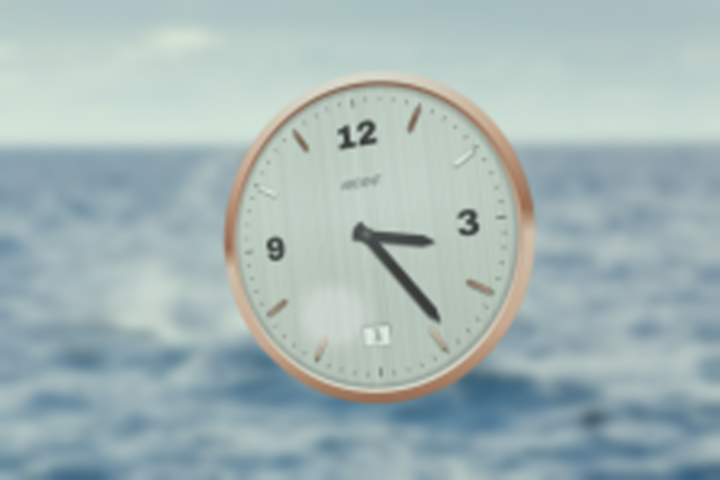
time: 3:24
